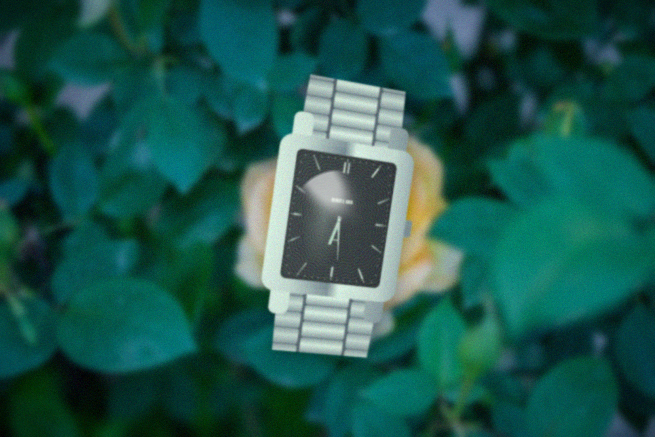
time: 6:29
